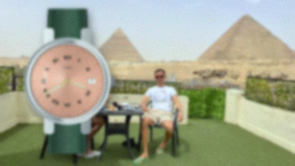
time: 3:40
